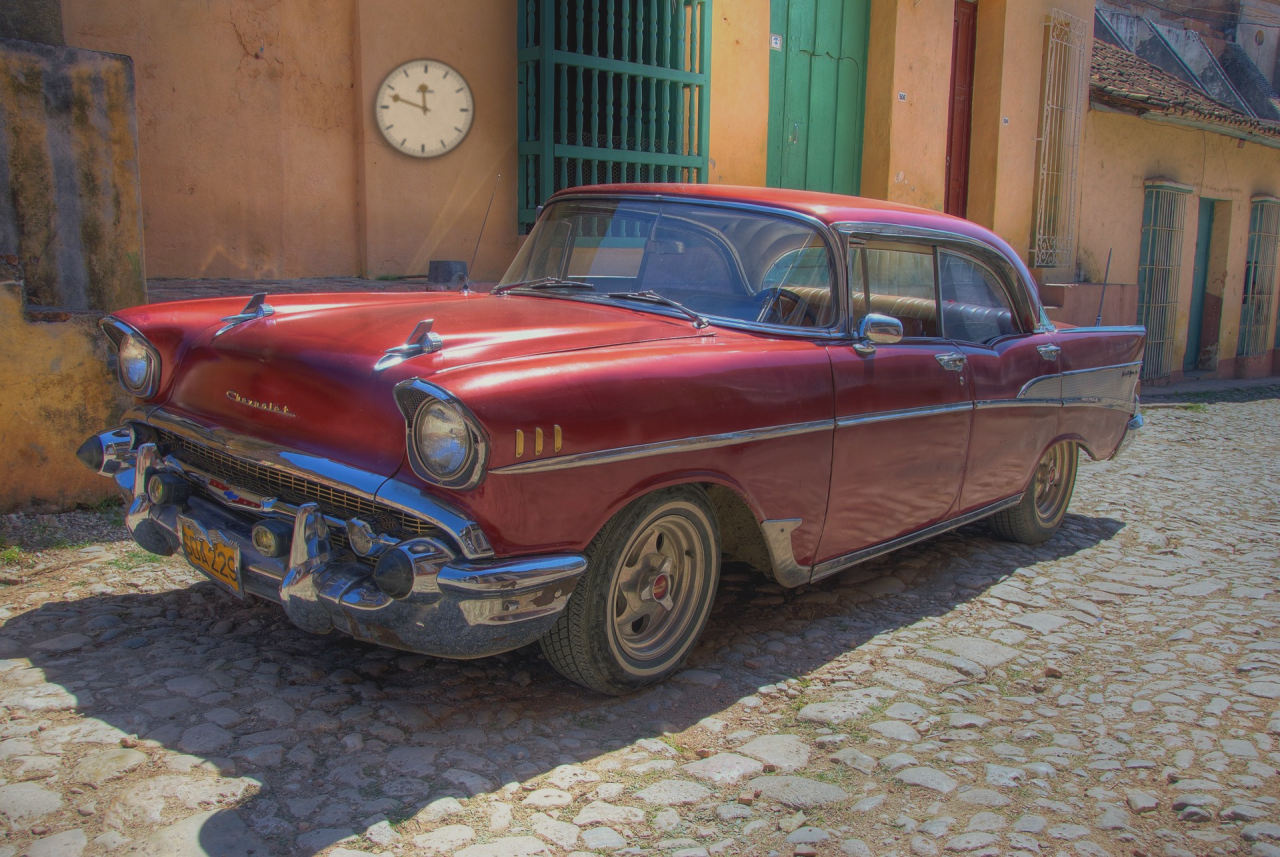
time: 11:48
